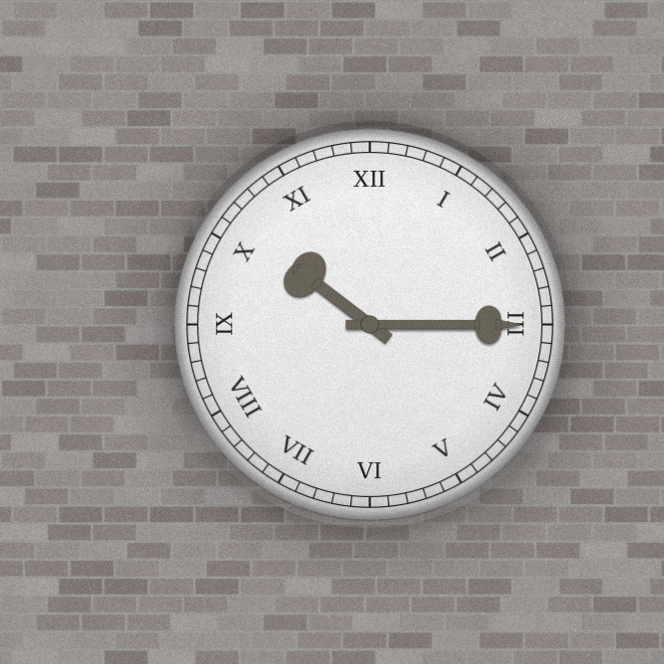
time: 10:15
